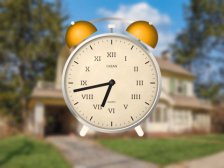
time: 6:43
